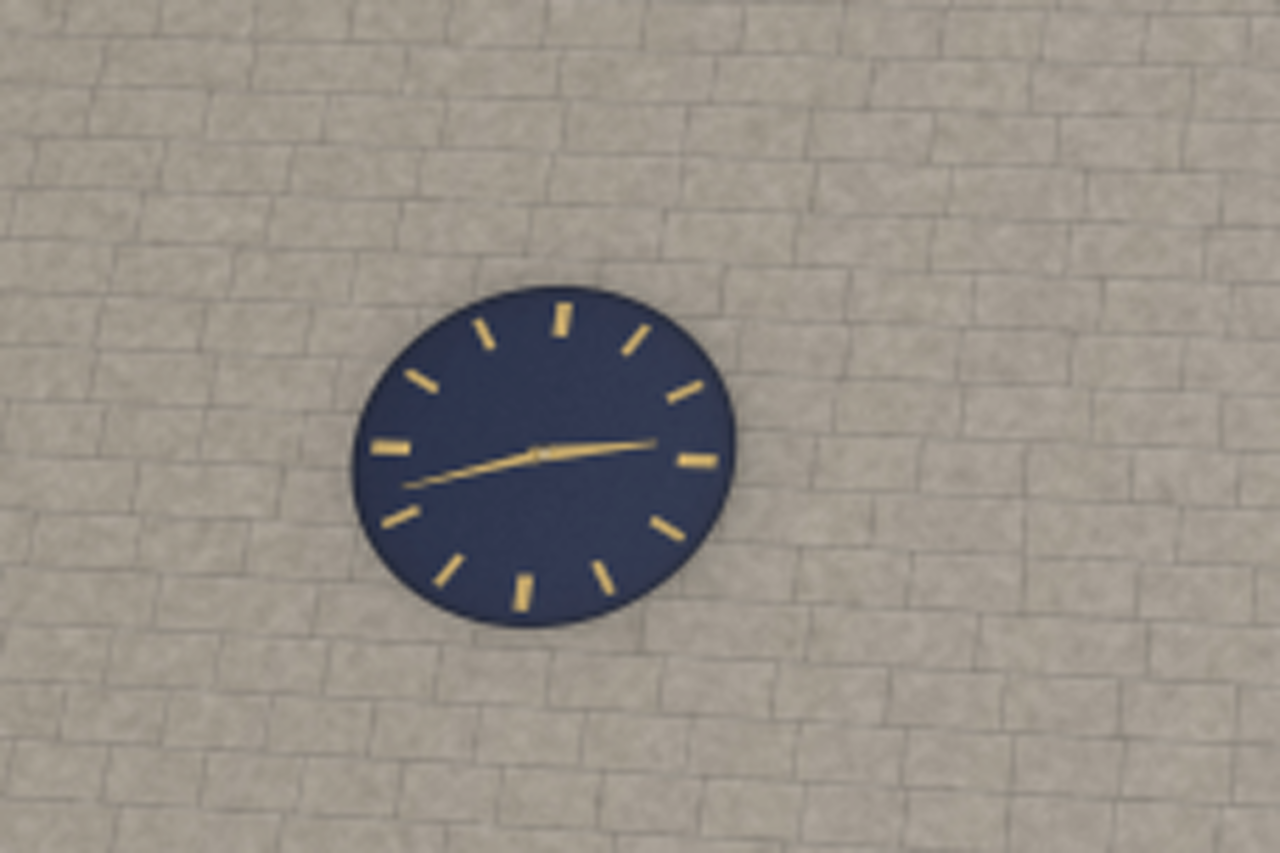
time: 2:42
